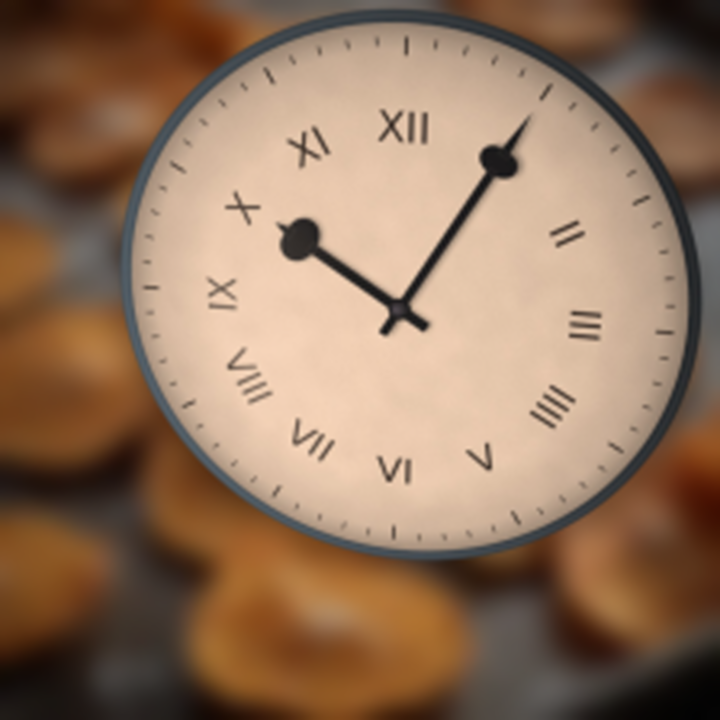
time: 10:05
